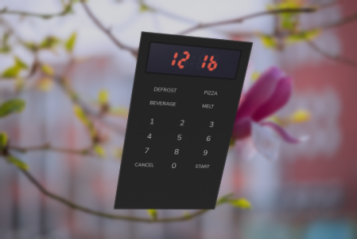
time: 12:16
